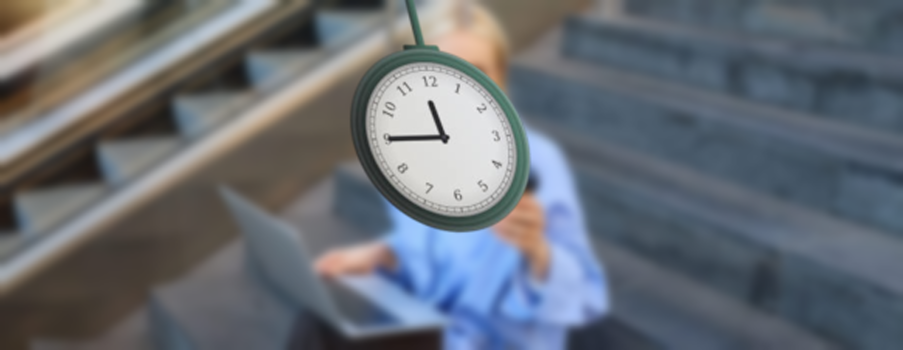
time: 11:45
